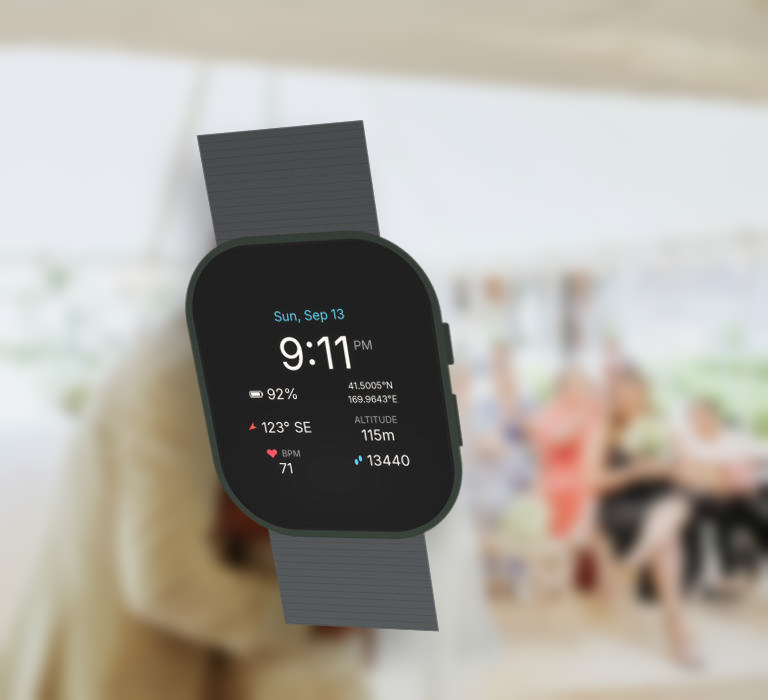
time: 9:11
